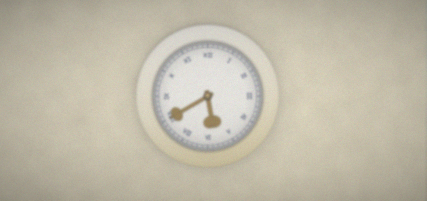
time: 5:40
